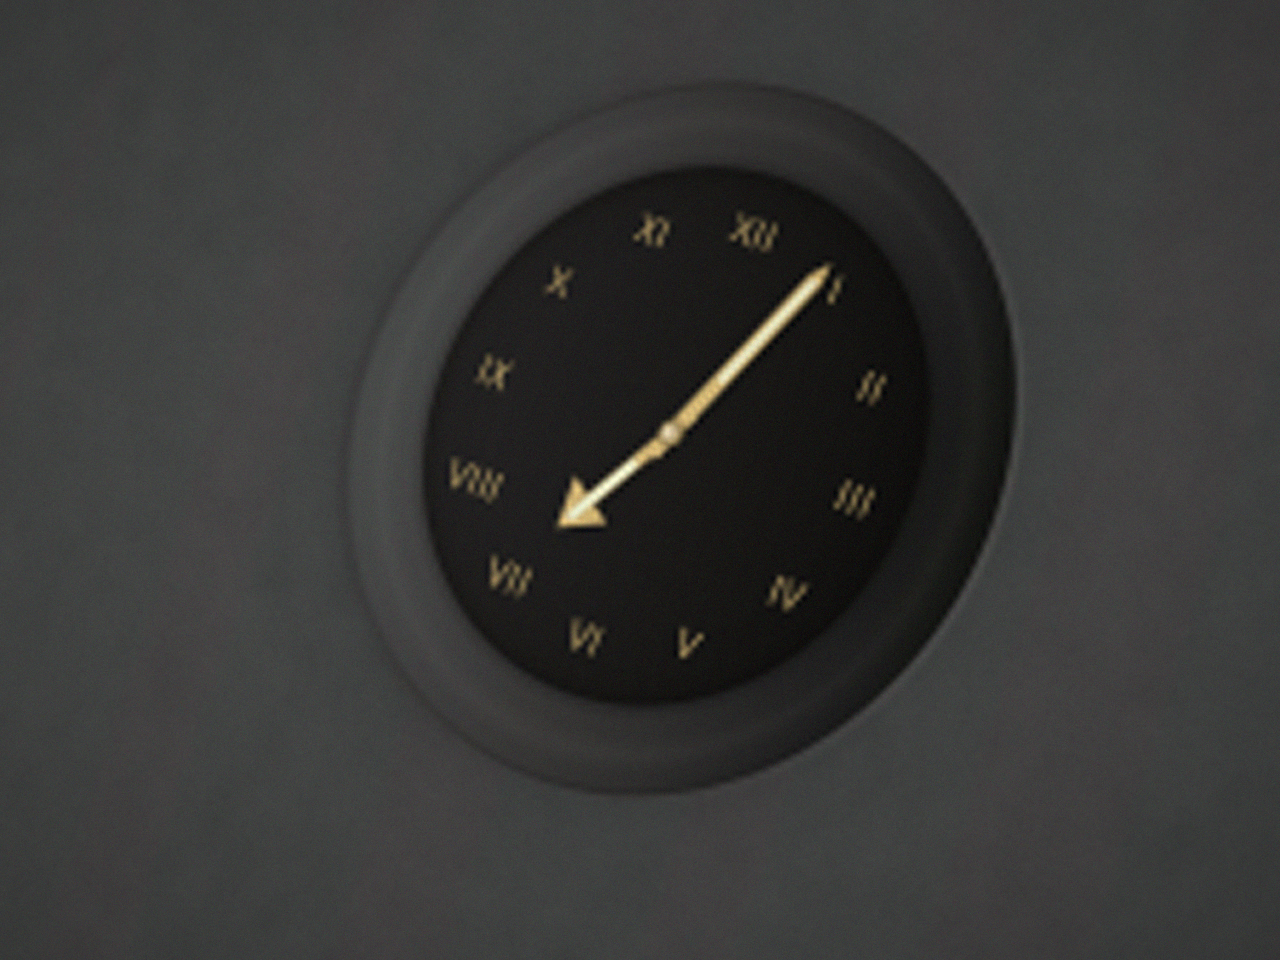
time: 7:04
